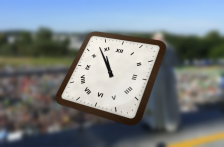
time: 10:53
